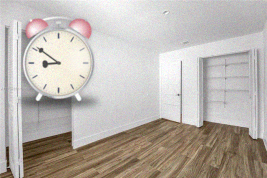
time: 8:51
